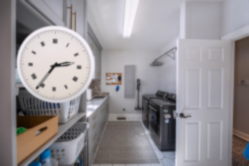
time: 2:36
